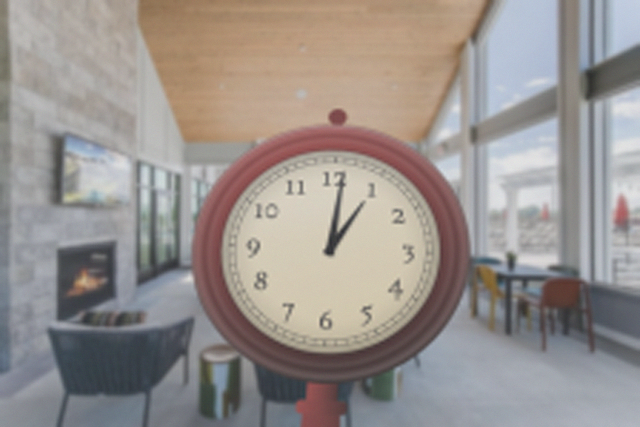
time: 1:01
